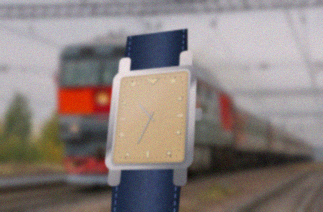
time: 10:34
